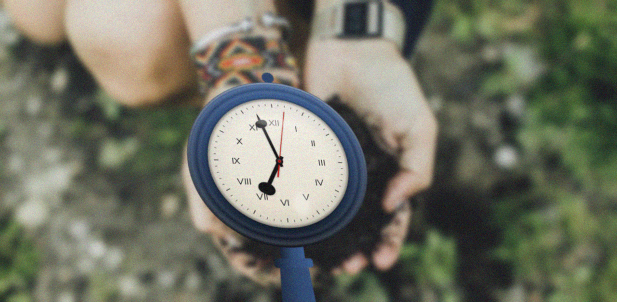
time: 6:57:02
